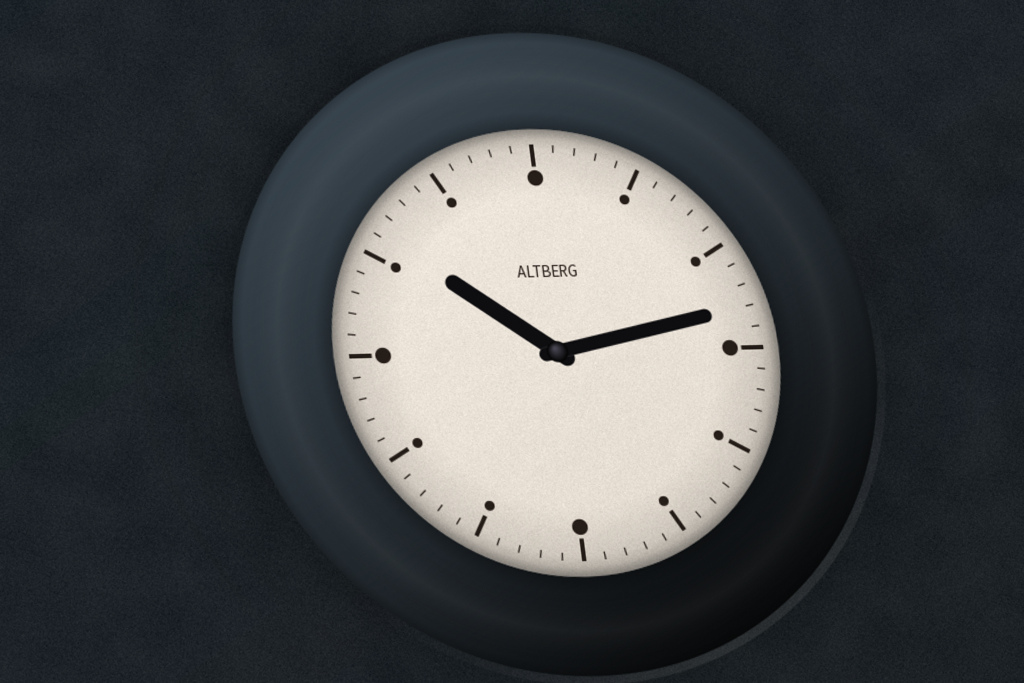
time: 10:13
